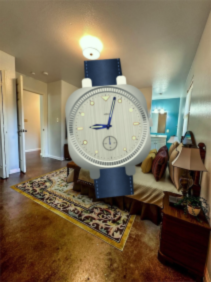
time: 9:03
